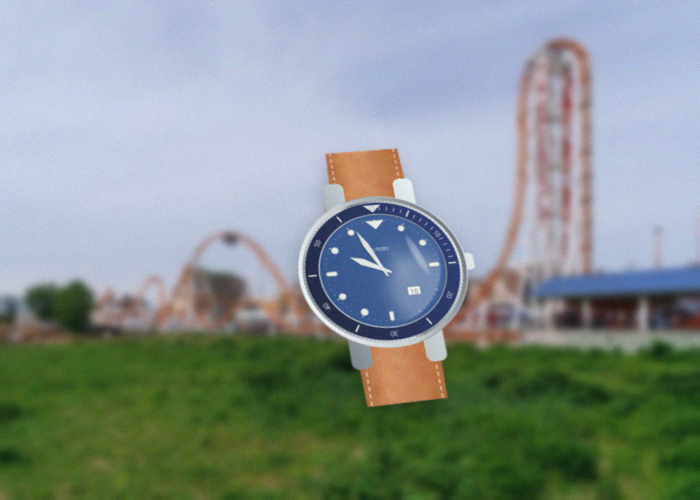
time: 9:56
